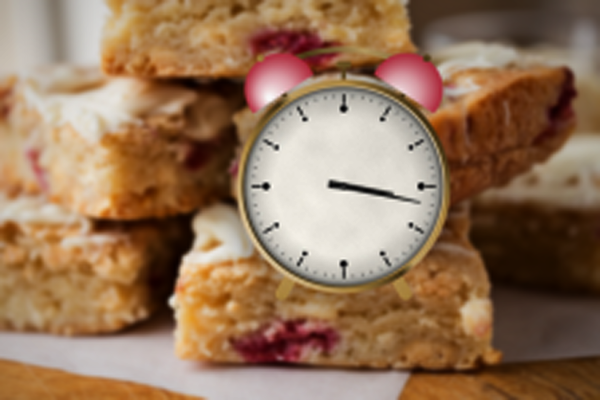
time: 3:17
